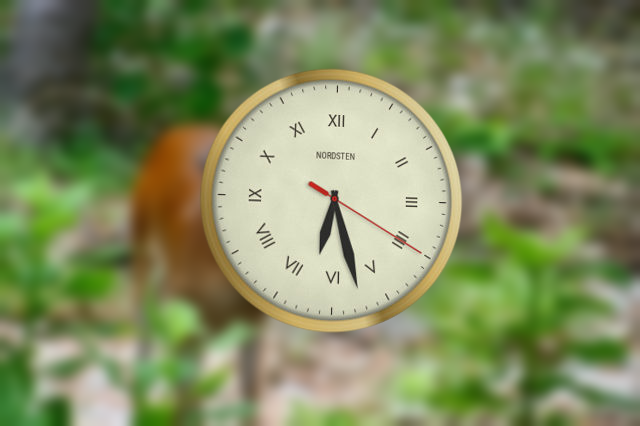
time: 6:27:20
